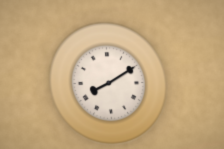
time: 8:10
